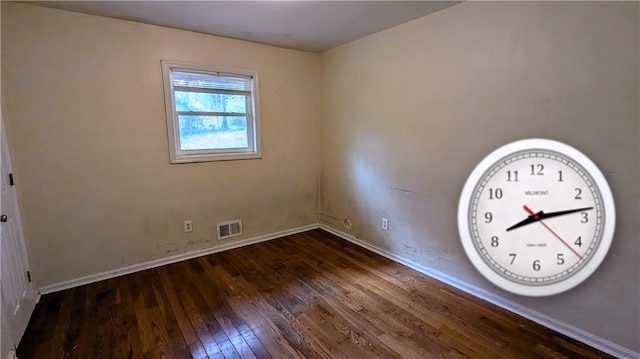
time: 8:13:22
